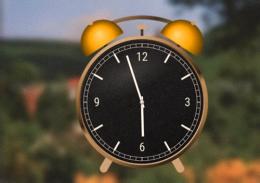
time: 5:57
